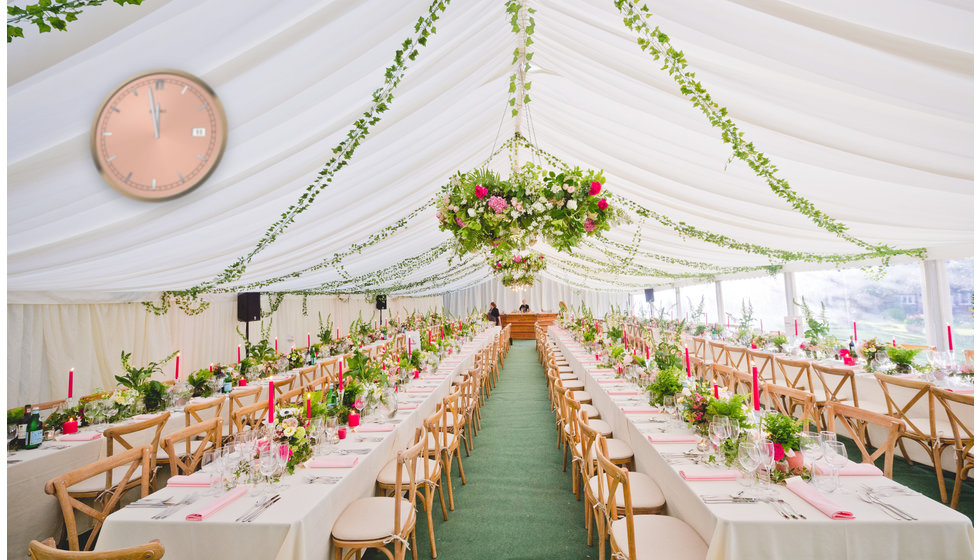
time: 11:58
